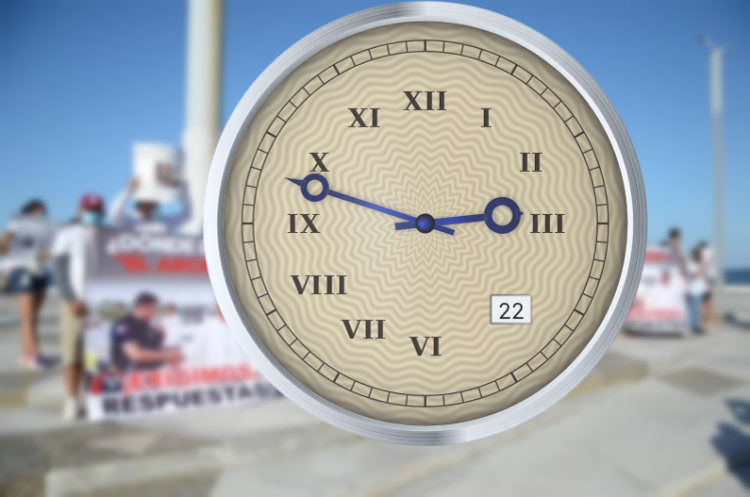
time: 2:48
